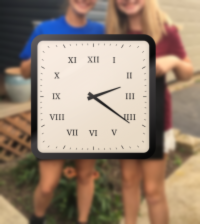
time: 2:21
